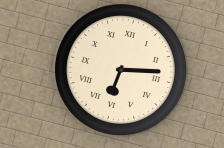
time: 6:13
